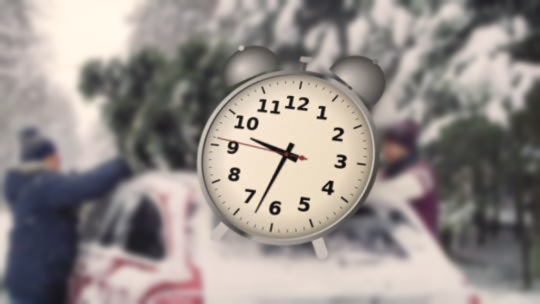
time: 9:32:46
